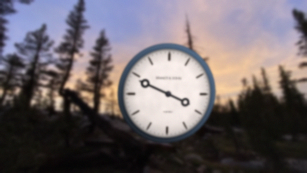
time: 3:49
